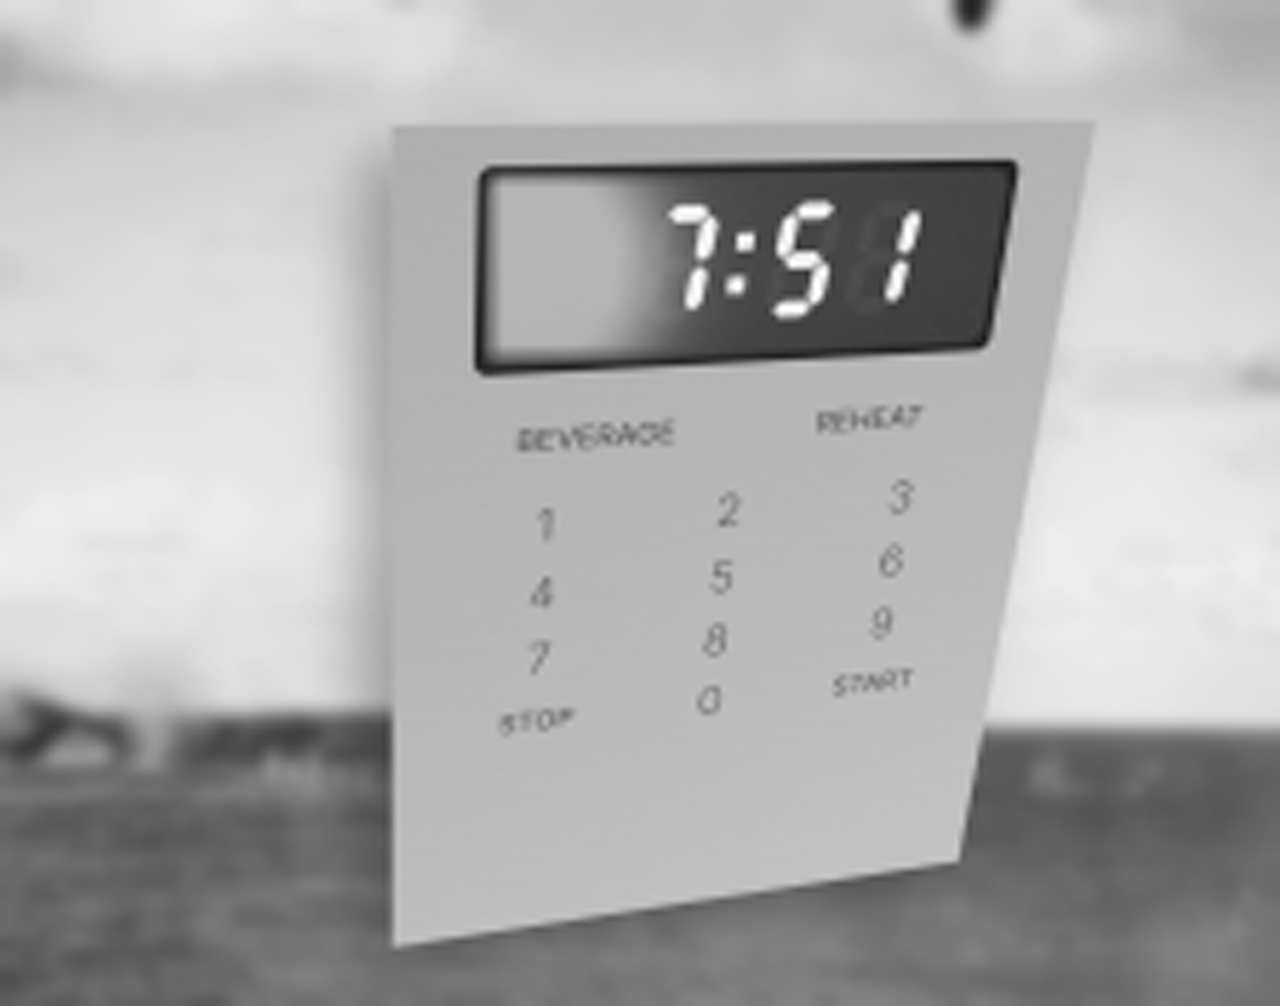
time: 7:51
